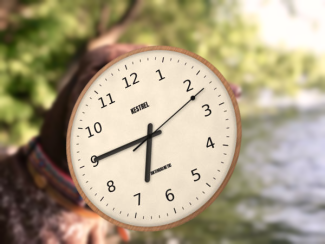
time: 6:45:12
